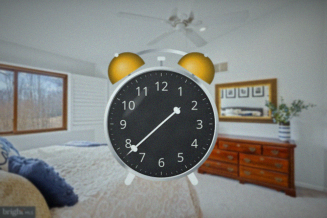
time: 1:38
